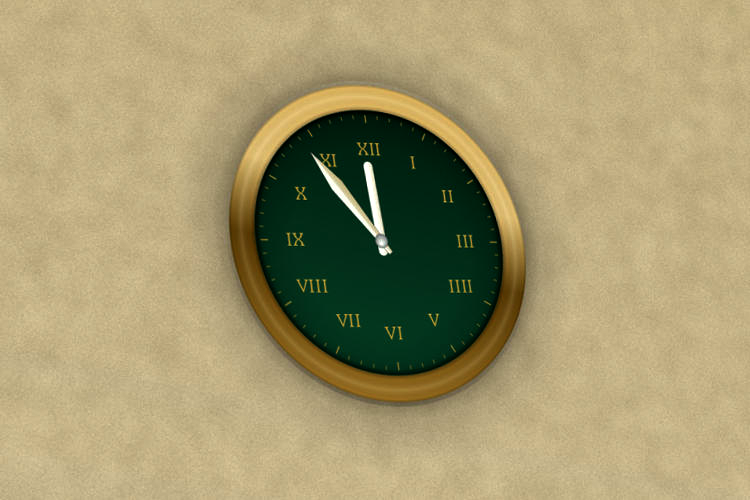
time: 11:54
